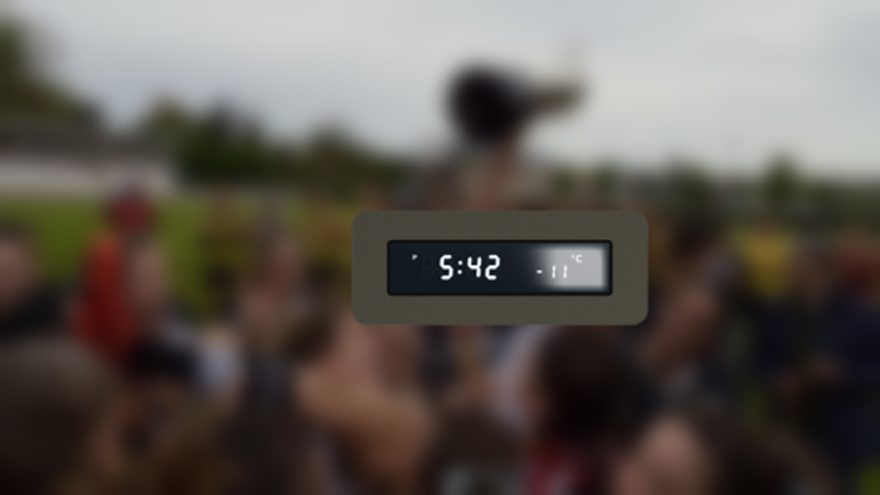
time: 5:42
